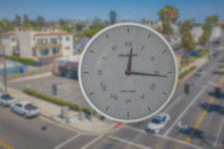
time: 12:16
